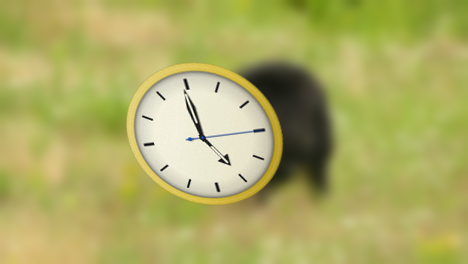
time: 4:59:15
